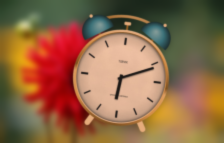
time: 6:11
